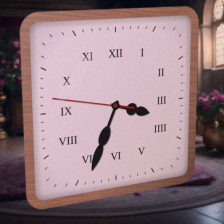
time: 3:33:47
